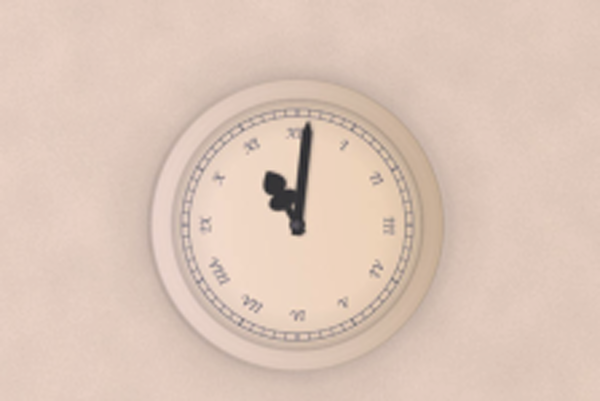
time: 11:01
